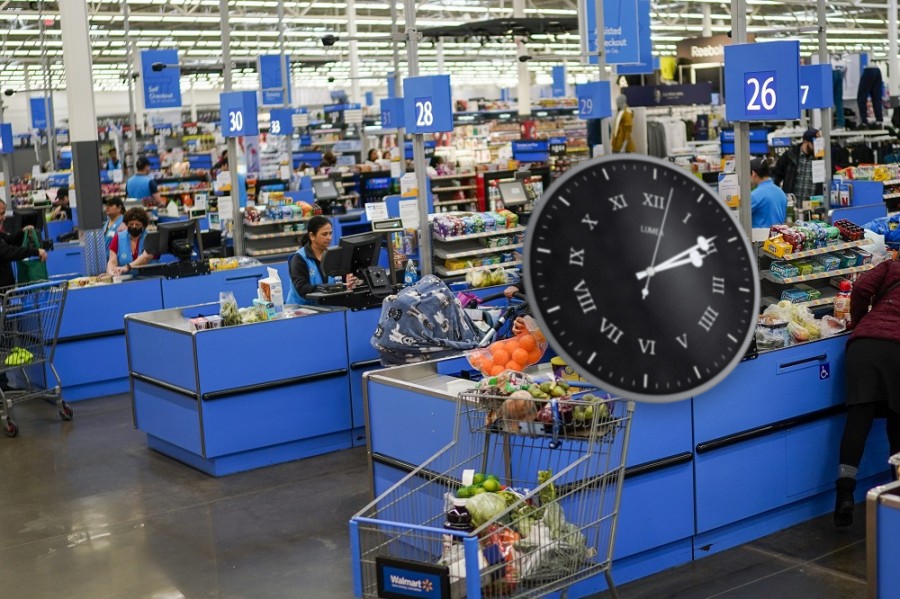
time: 2:09:02
